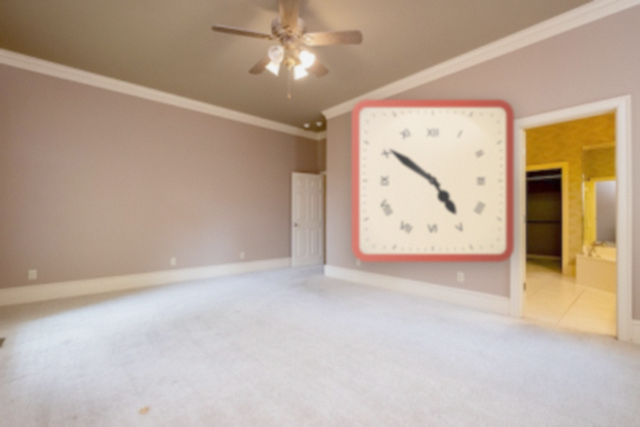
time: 4:51
